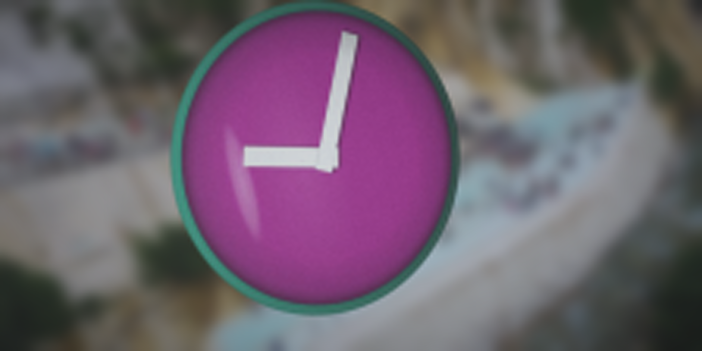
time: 9:02
